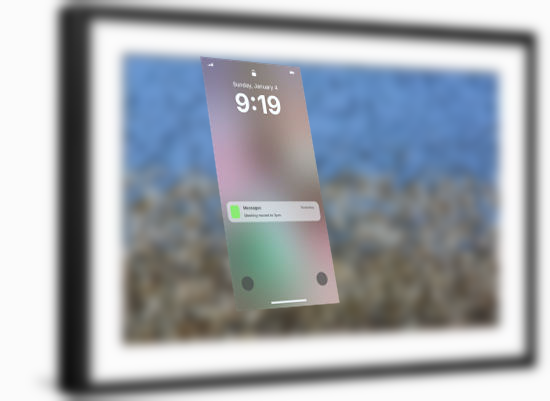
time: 9:19
